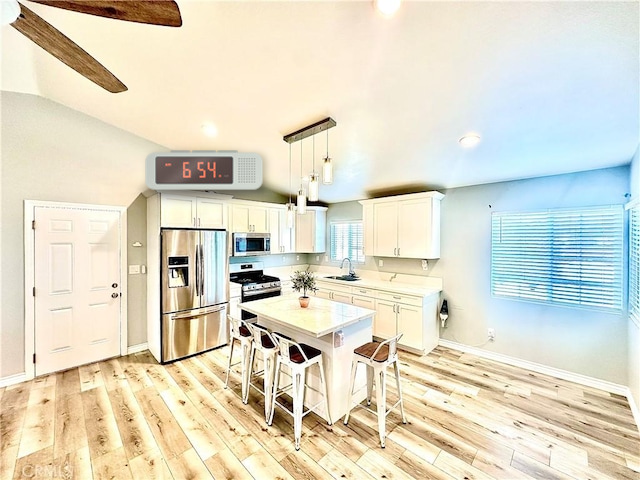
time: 6:54
